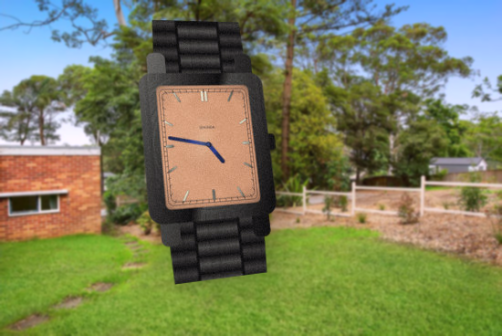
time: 4:47
